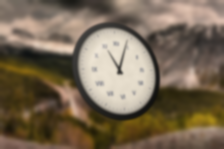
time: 11:04
